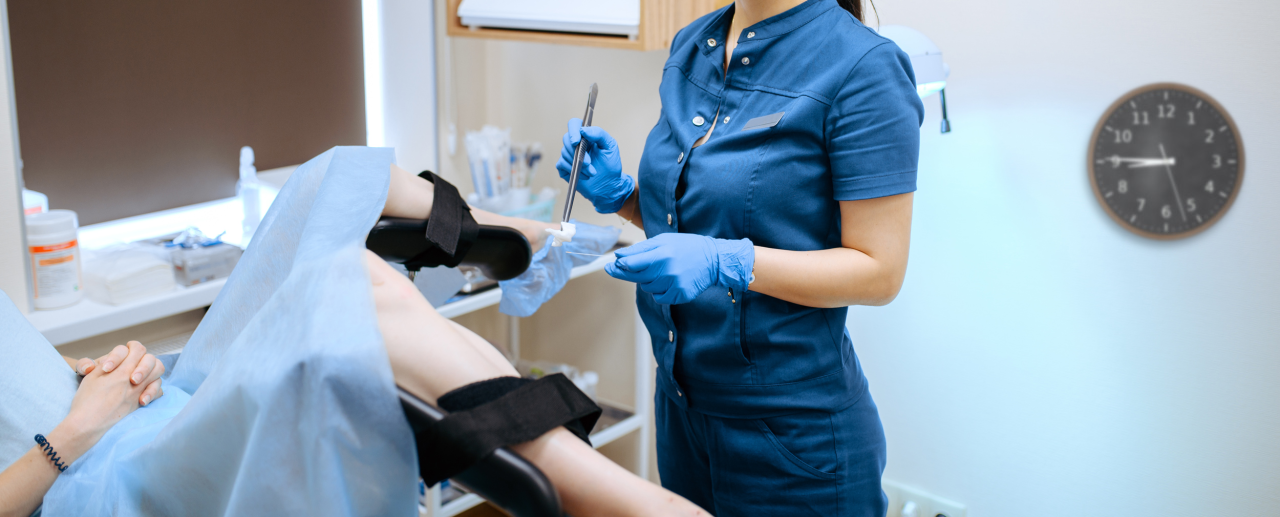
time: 8:45:27
